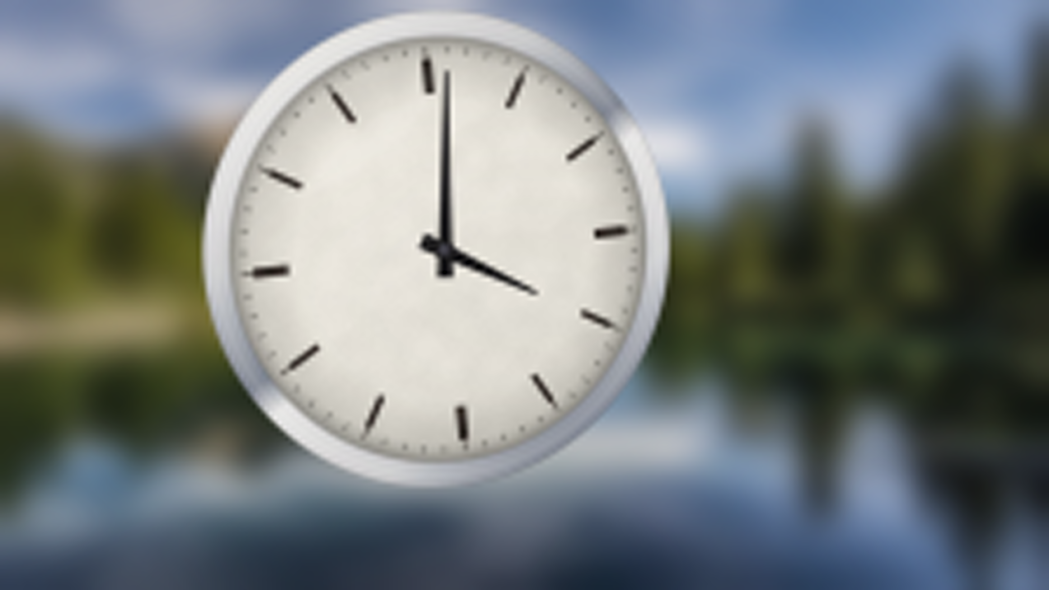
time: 4:01
